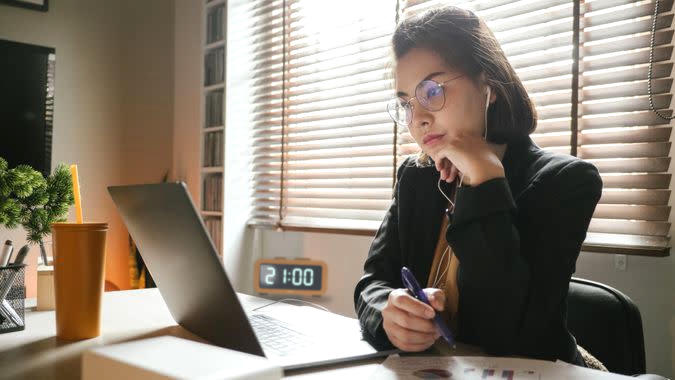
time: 21:00
